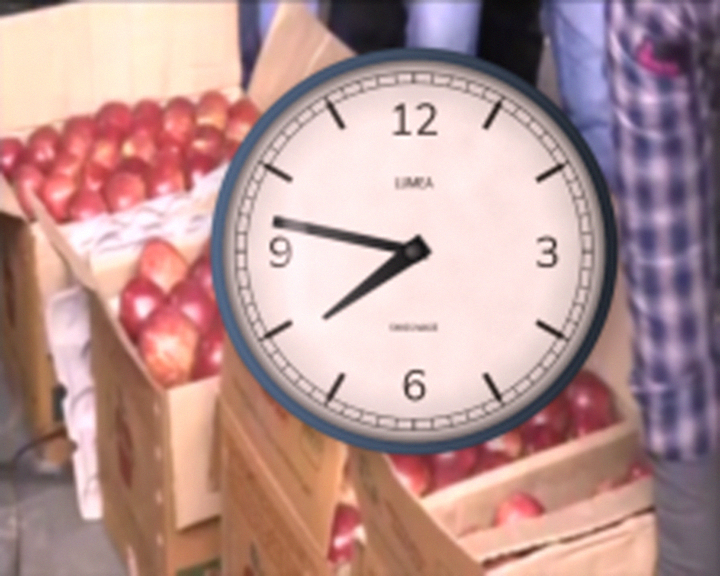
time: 7:47
